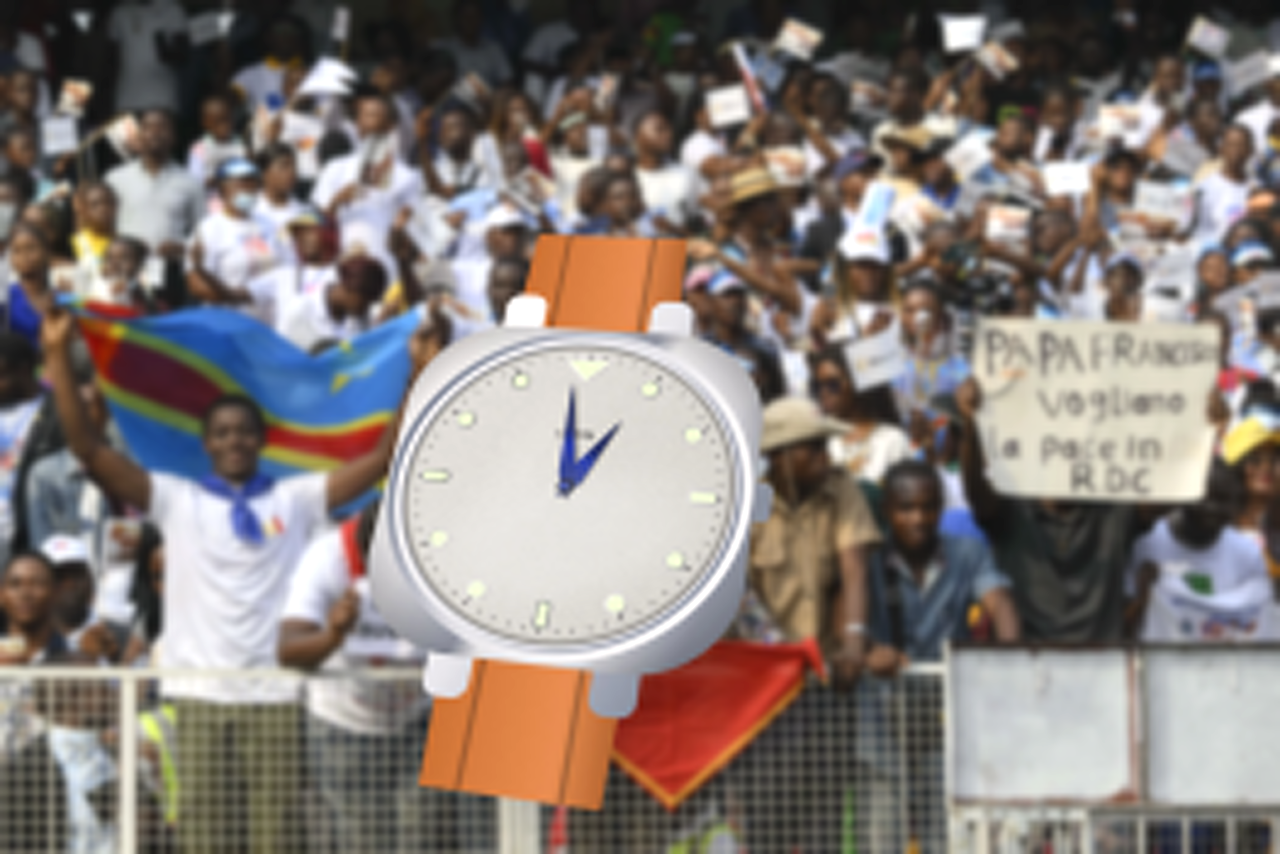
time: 12:59
